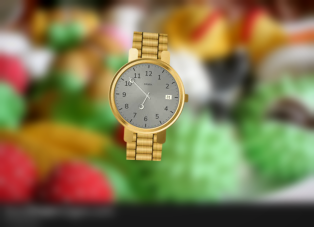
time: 6:52
